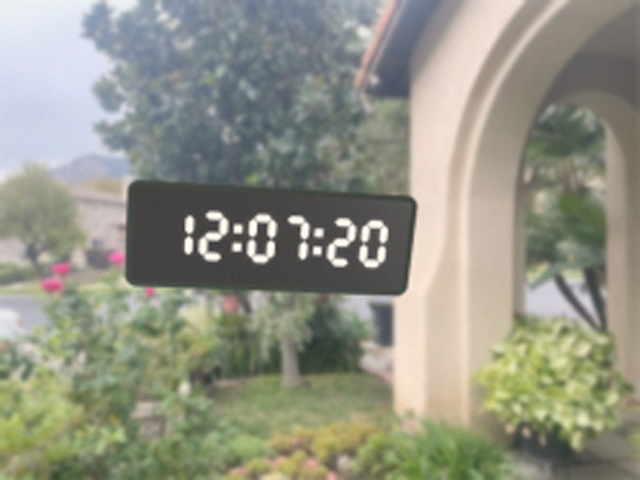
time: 12:07:20
